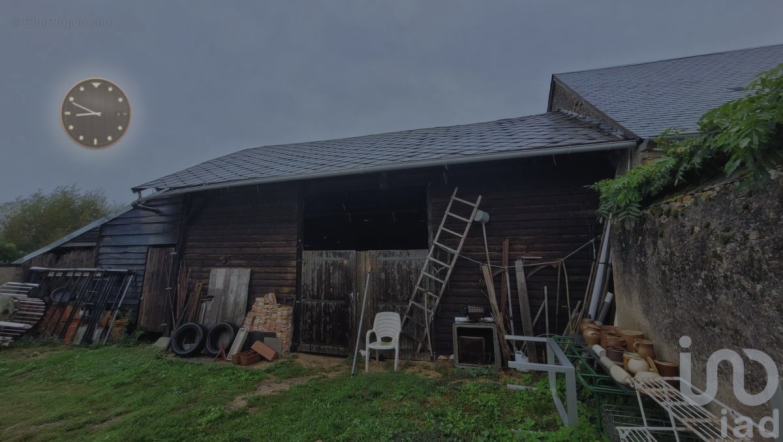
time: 8:49
